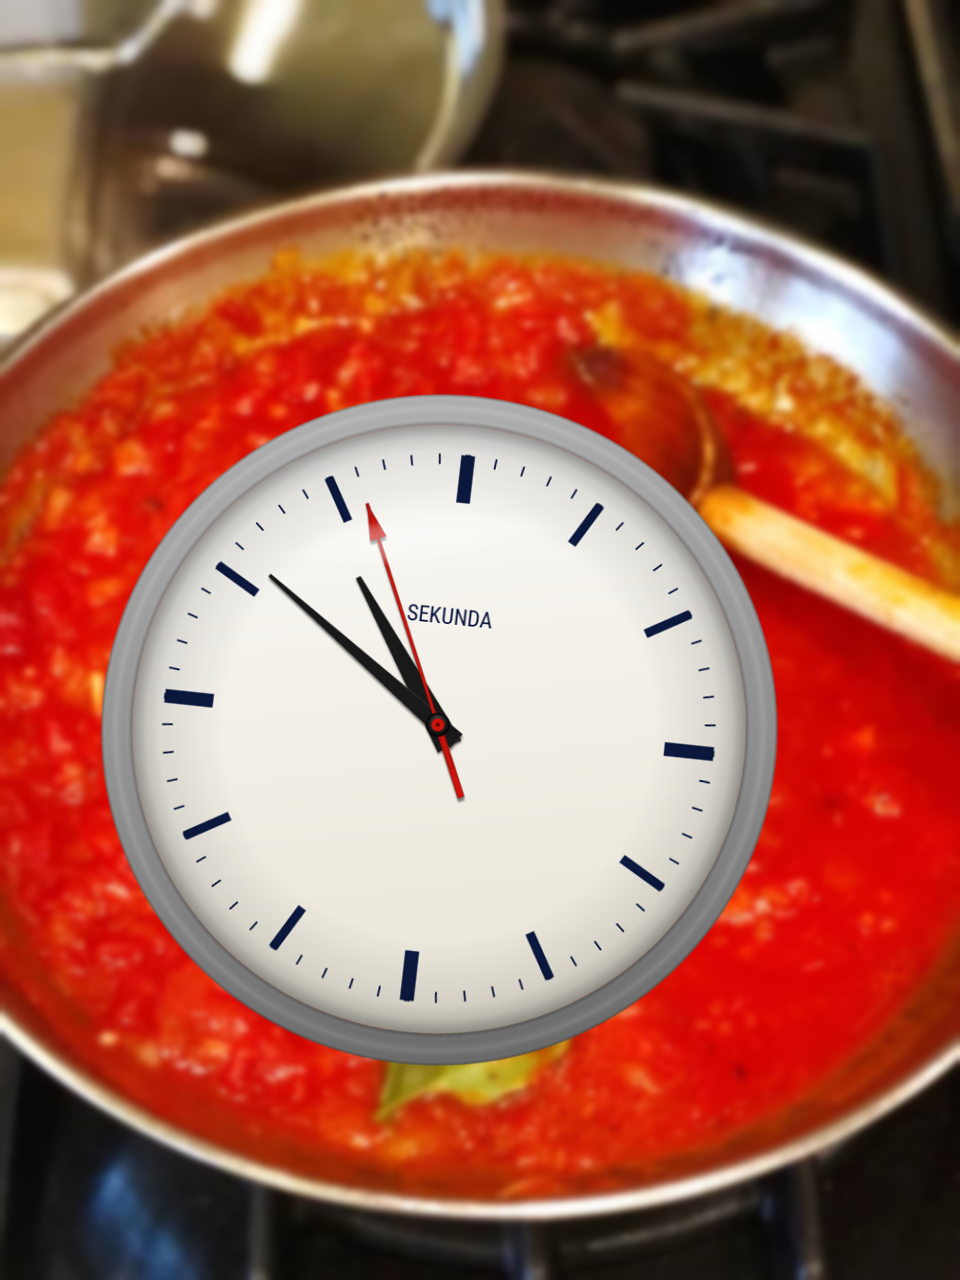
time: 10:50:56
